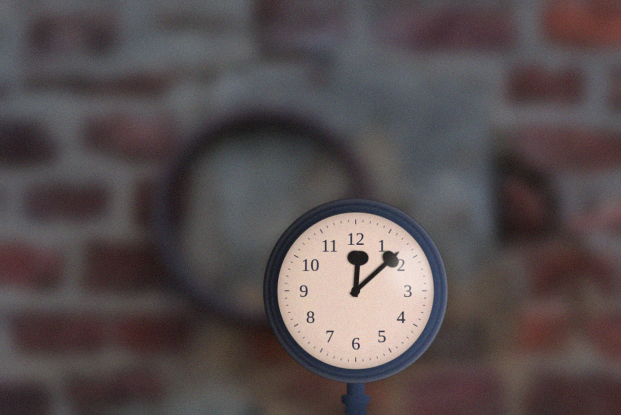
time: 12:08
